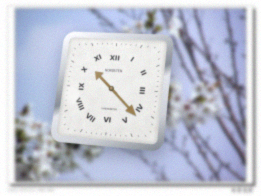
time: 10:22
